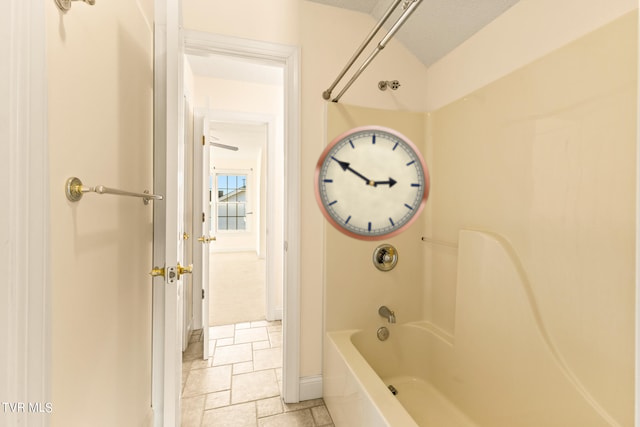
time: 2:50
